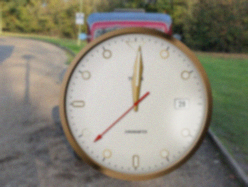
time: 12:00:38
